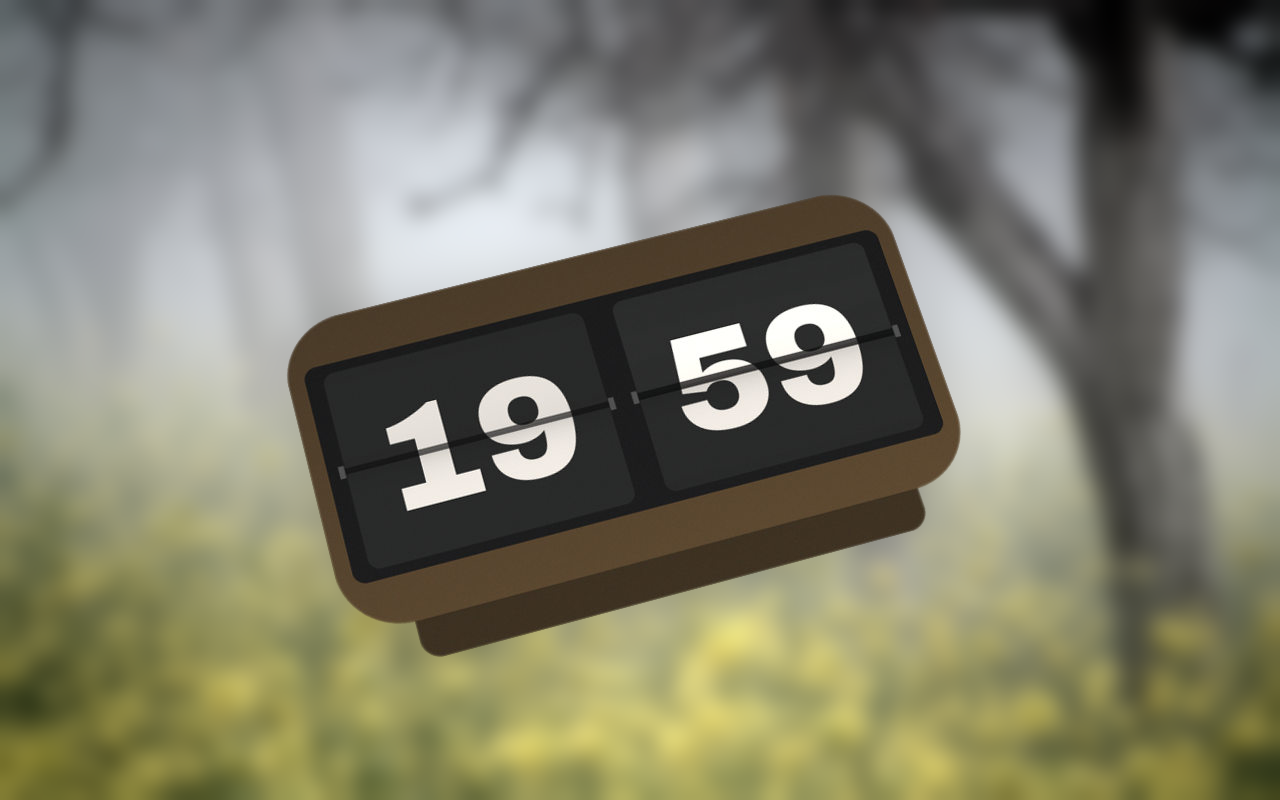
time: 19:59
